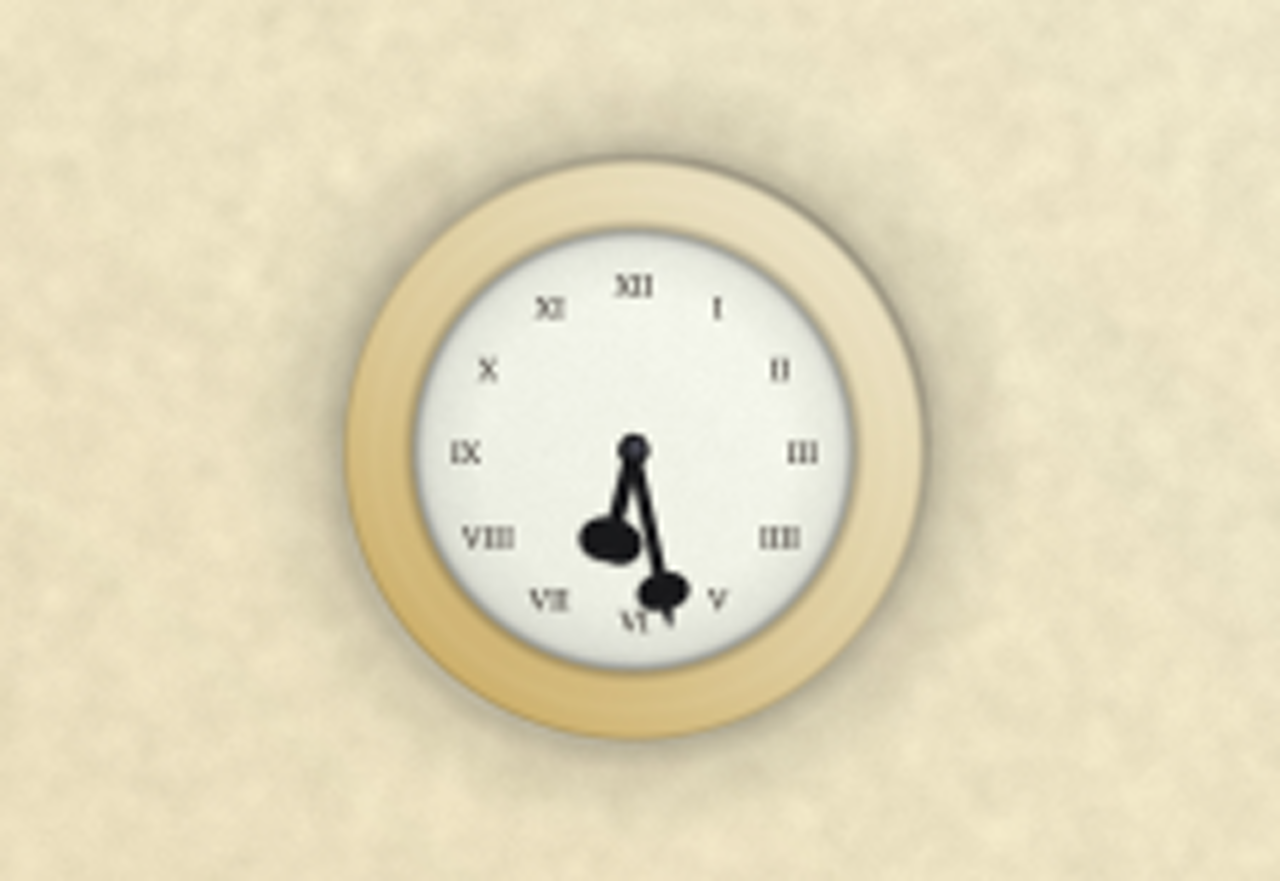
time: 6:28
